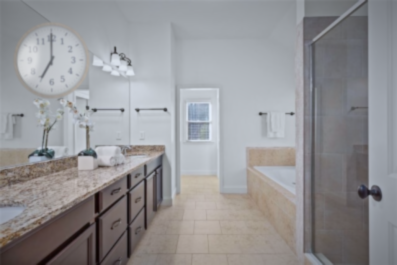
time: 7:00
